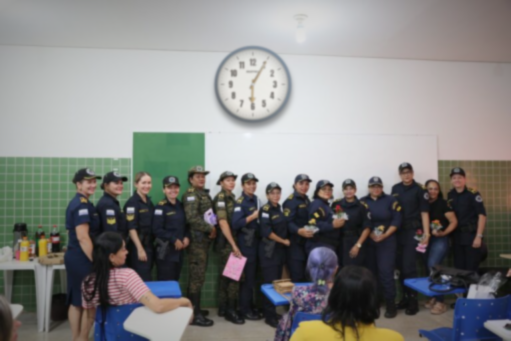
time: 6:05
